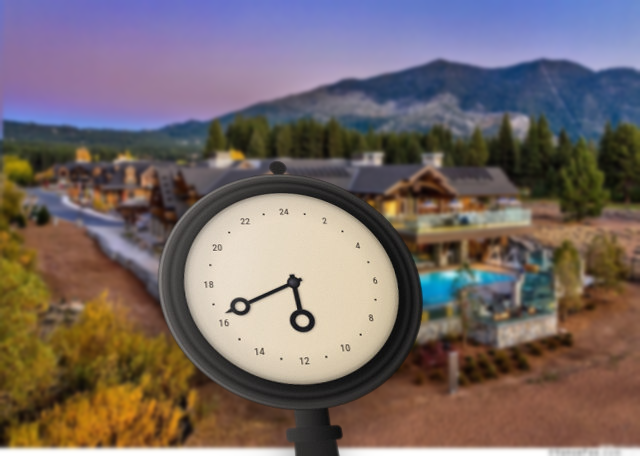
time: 11:41
